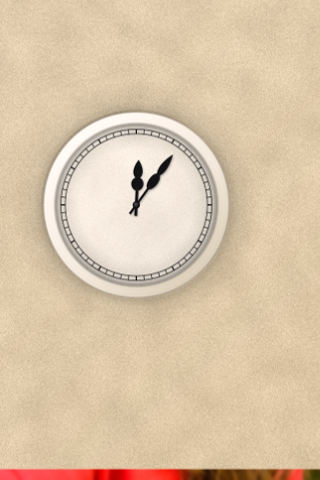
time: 12:06
